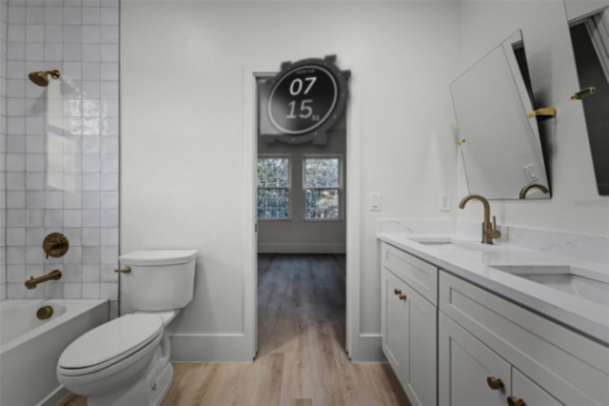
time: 7:15
